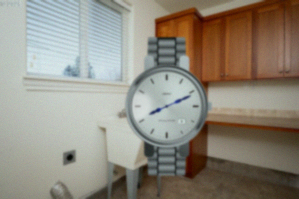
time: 8:11
